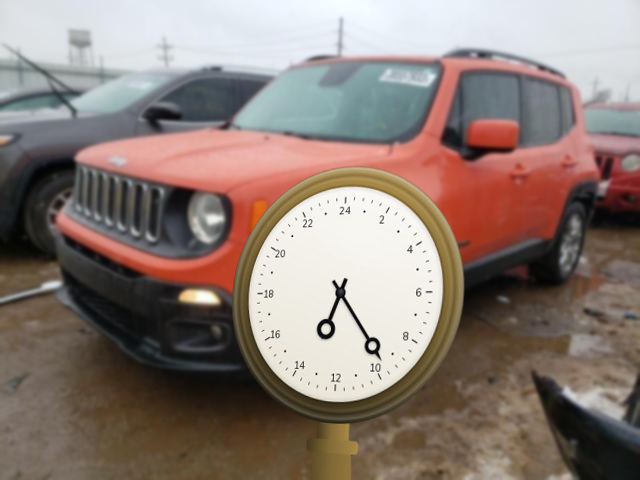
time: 13:24
